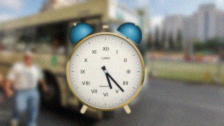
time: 5:23
